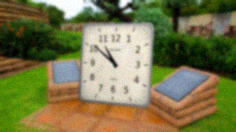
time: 10:51
